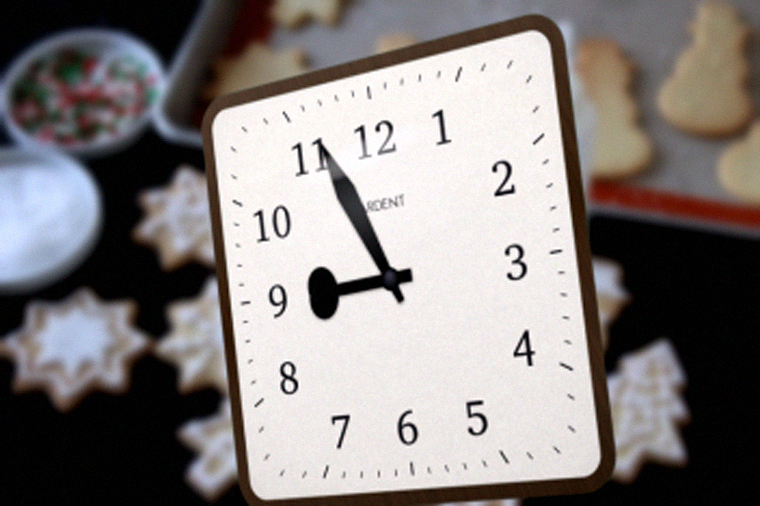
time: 8:56
